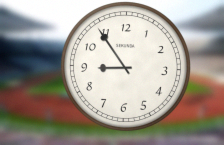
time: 8:54
